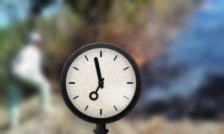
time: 6:58
